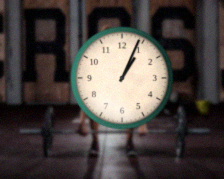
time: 1:04
